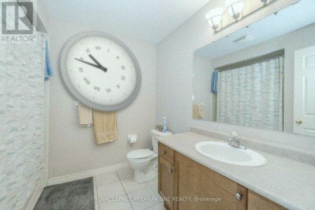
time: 10:49
